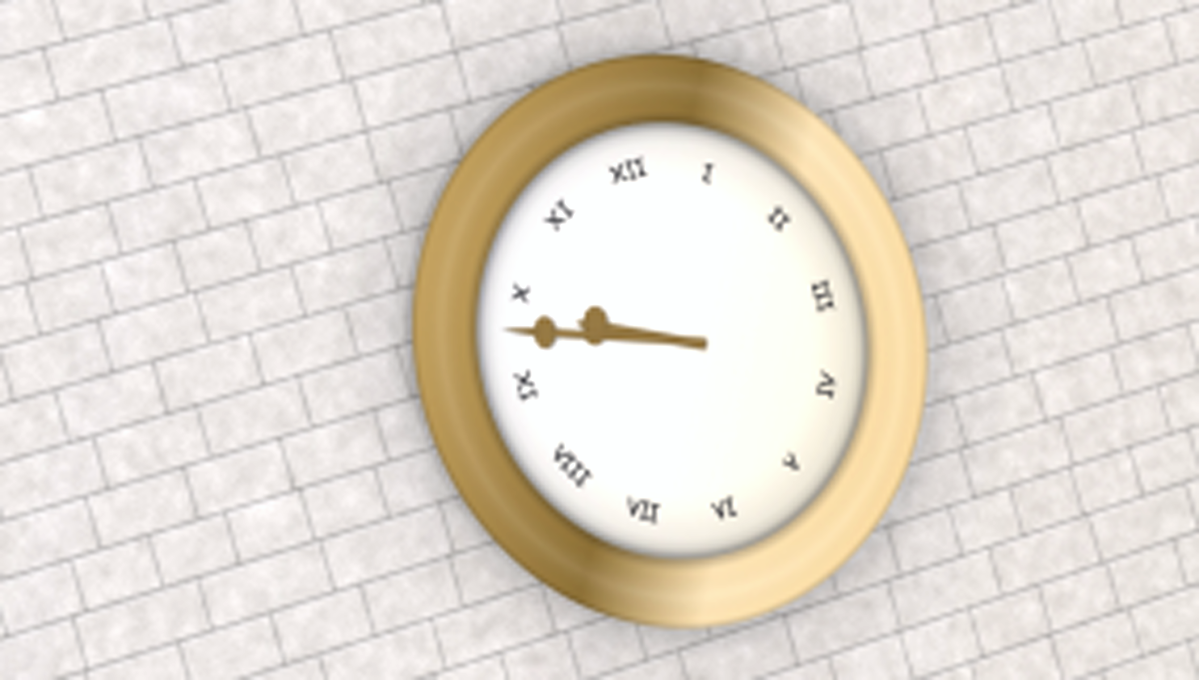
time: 9:48
